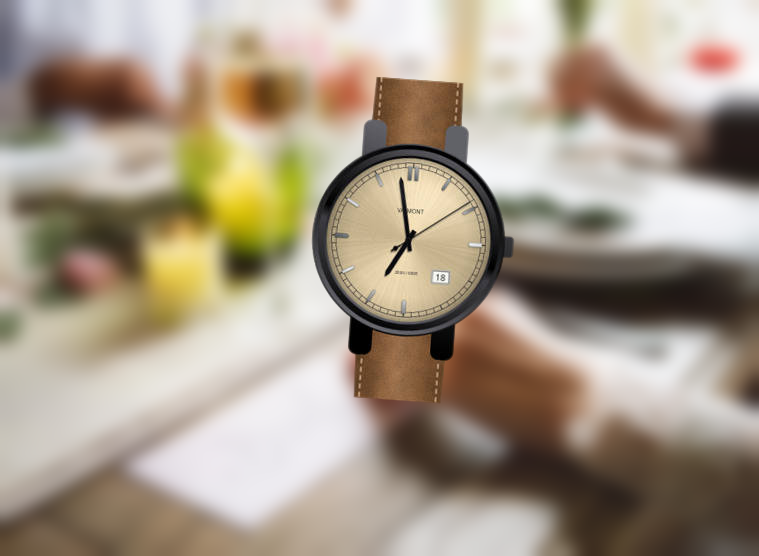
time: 6:58:09
